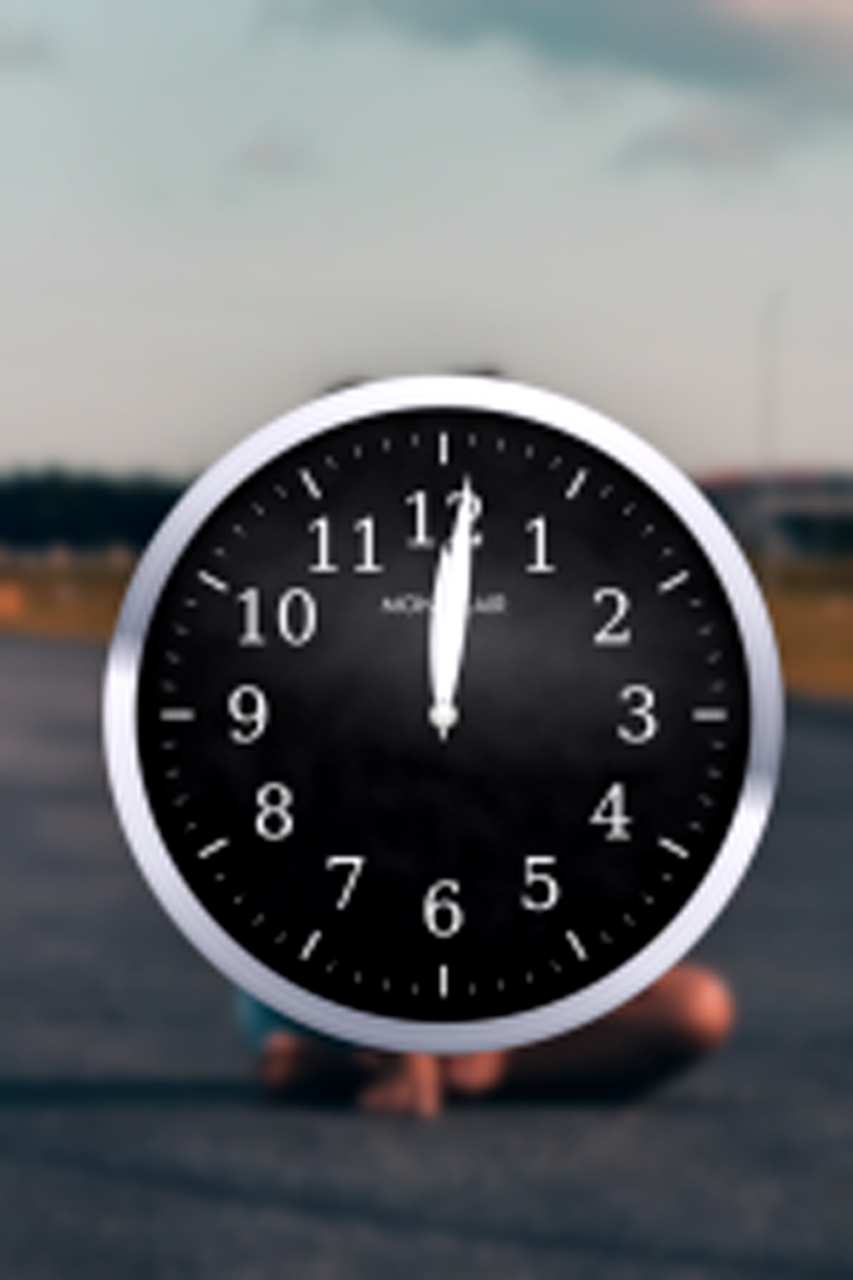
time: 12:01
